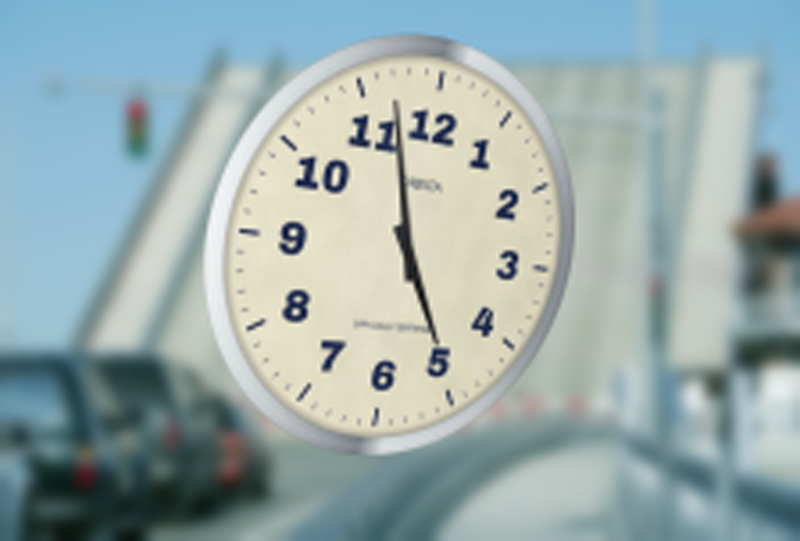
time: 4:57
